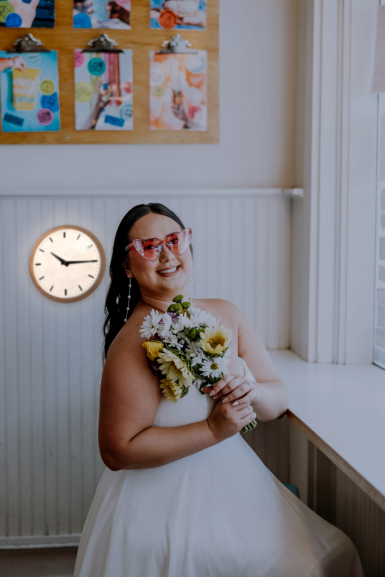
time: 10:15
